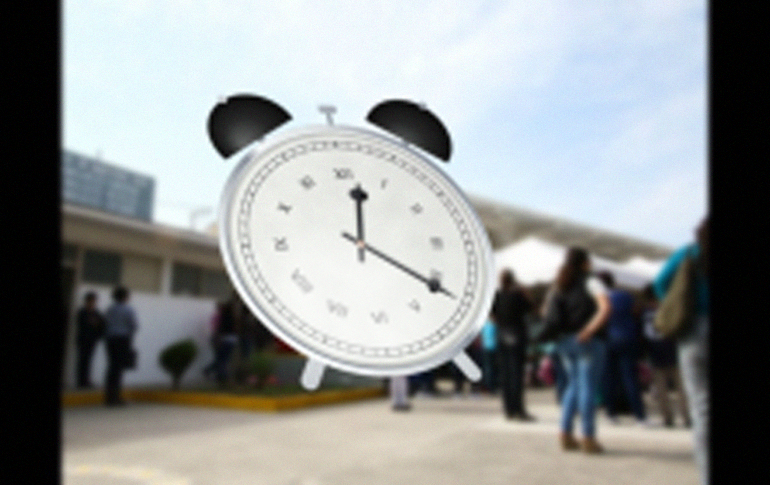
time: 12:21
